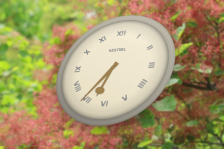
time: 6:36
